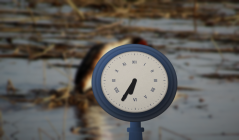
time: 6:35
